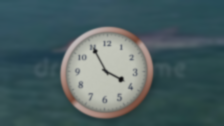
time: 3:55
